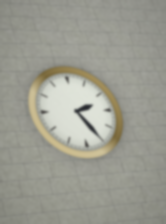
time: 2:25
